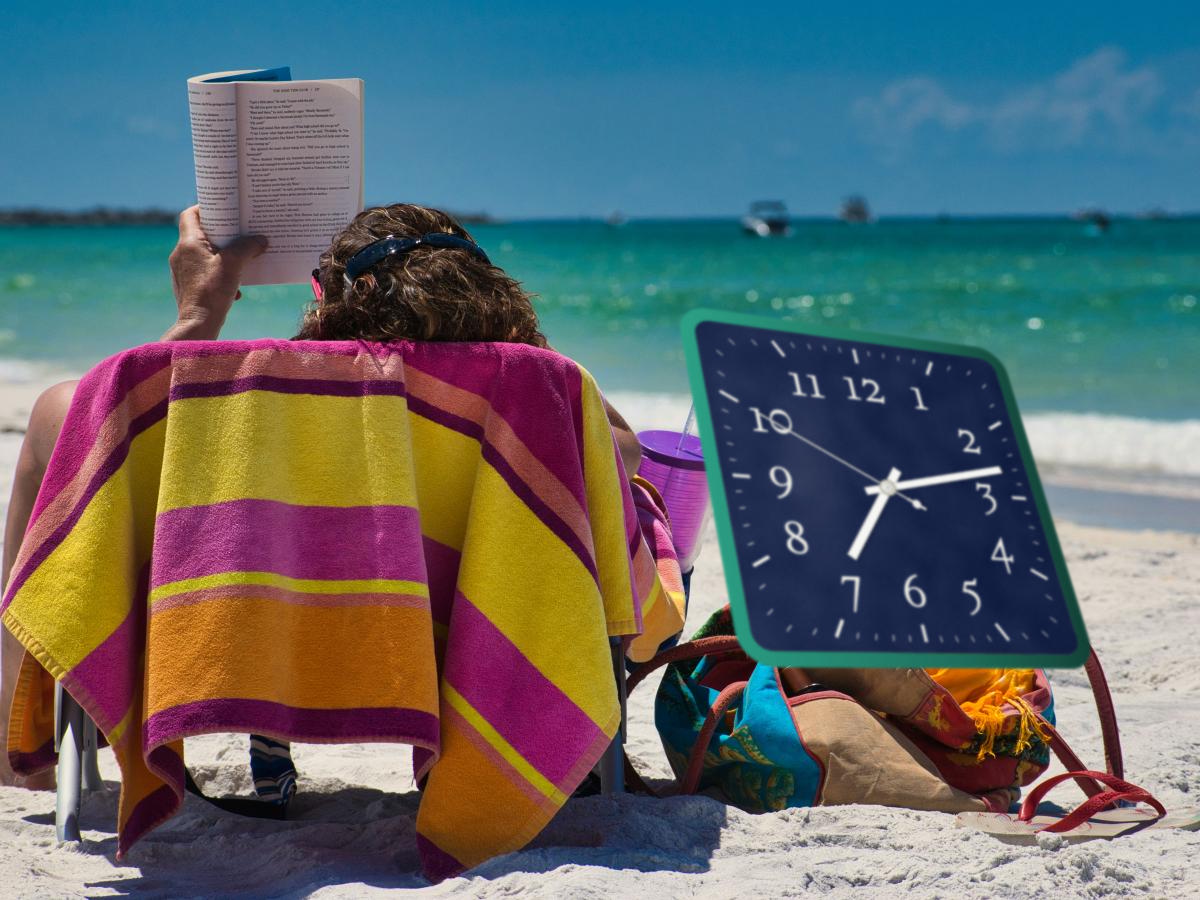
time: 7:12:50
